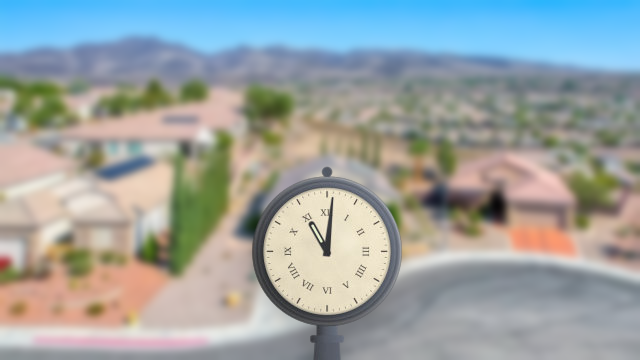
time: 11:01
